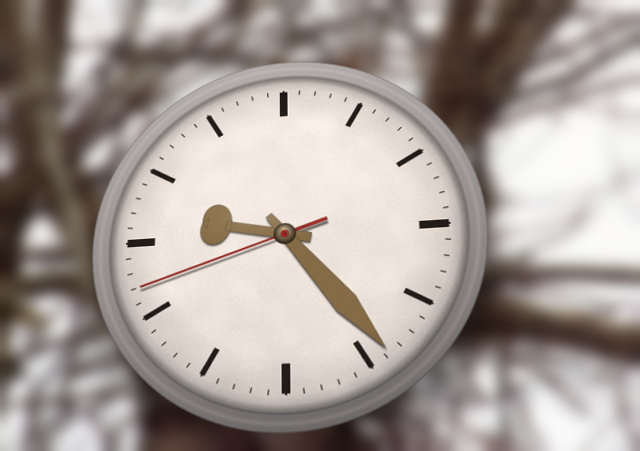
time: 9:23:42
